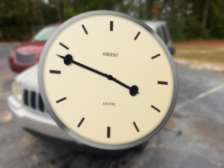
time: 3:48
